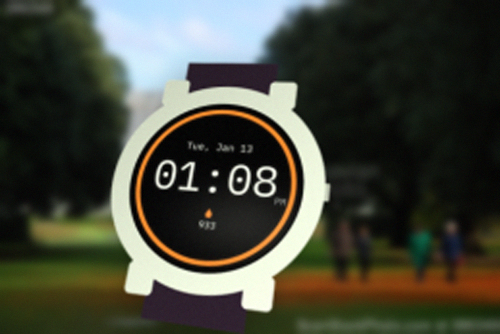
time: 1:08
